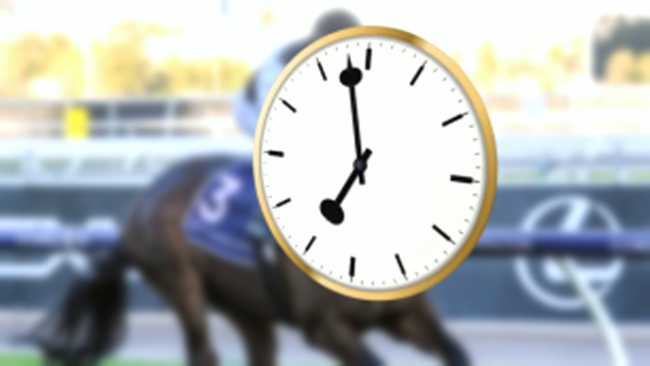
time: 6:58
